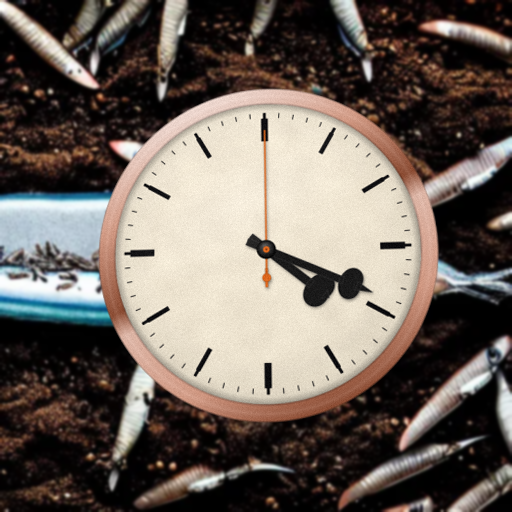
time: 4:19:00
